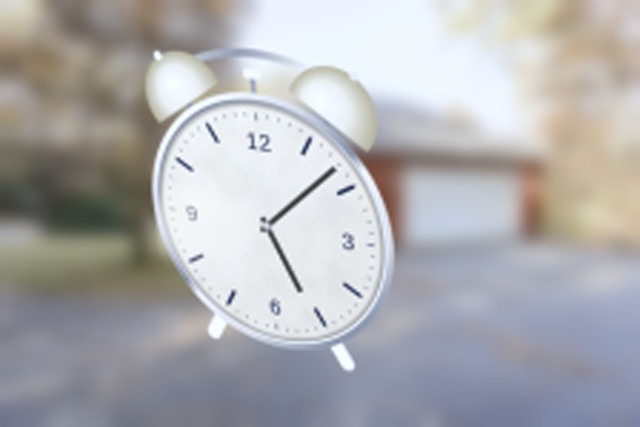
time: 5:08
